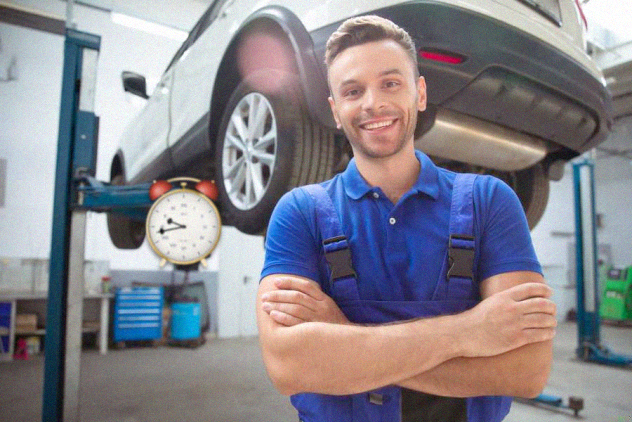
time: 9:43
